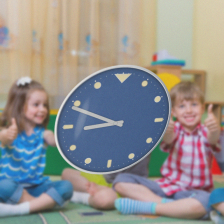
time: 8:49
